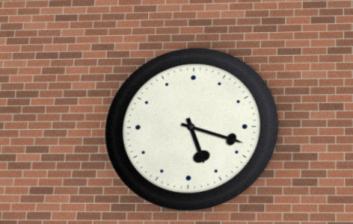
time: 5:18
